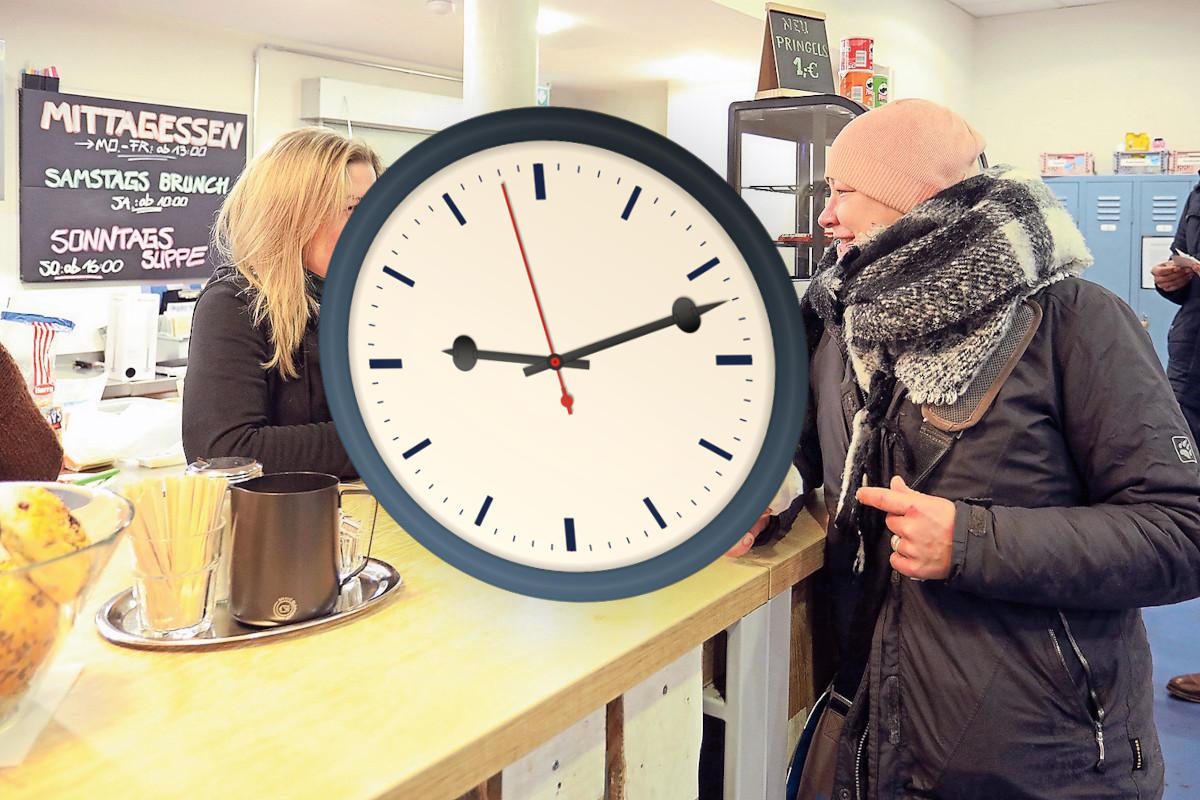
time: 9:11:58
